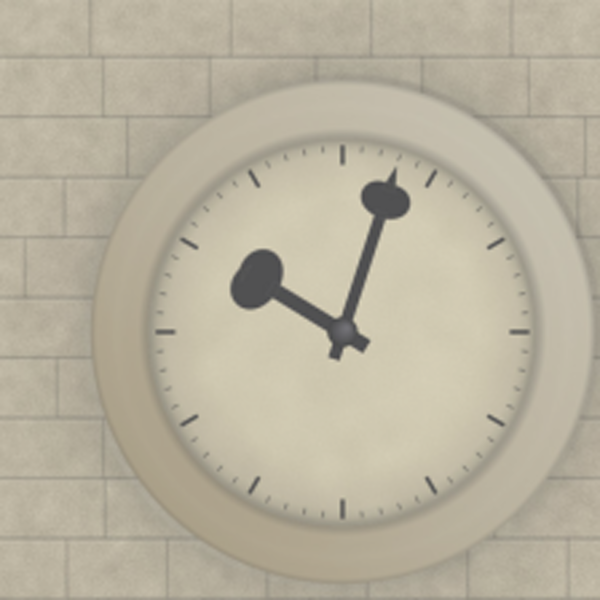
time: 10:03
